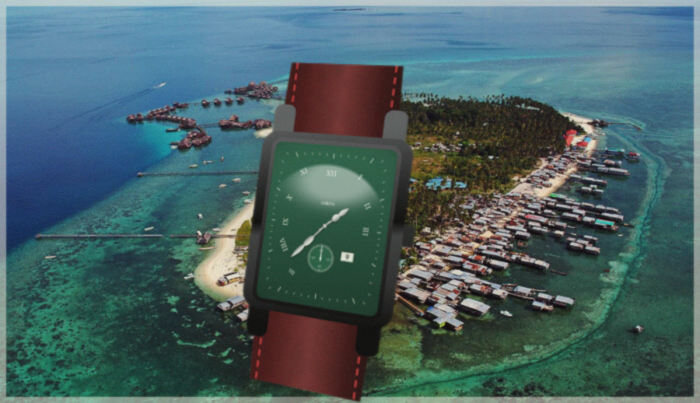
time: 1:37
